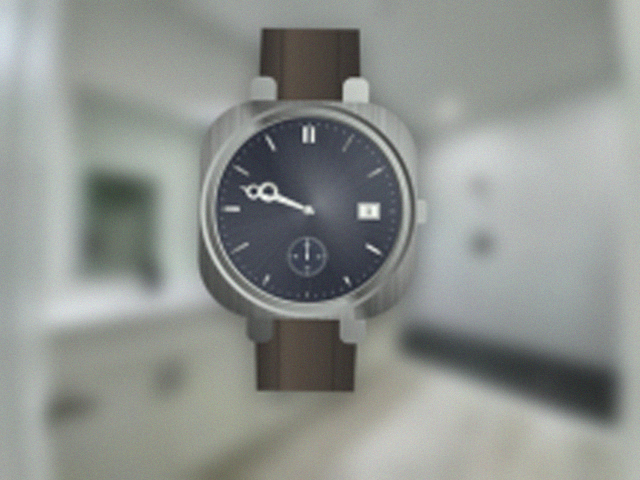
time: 9:48
